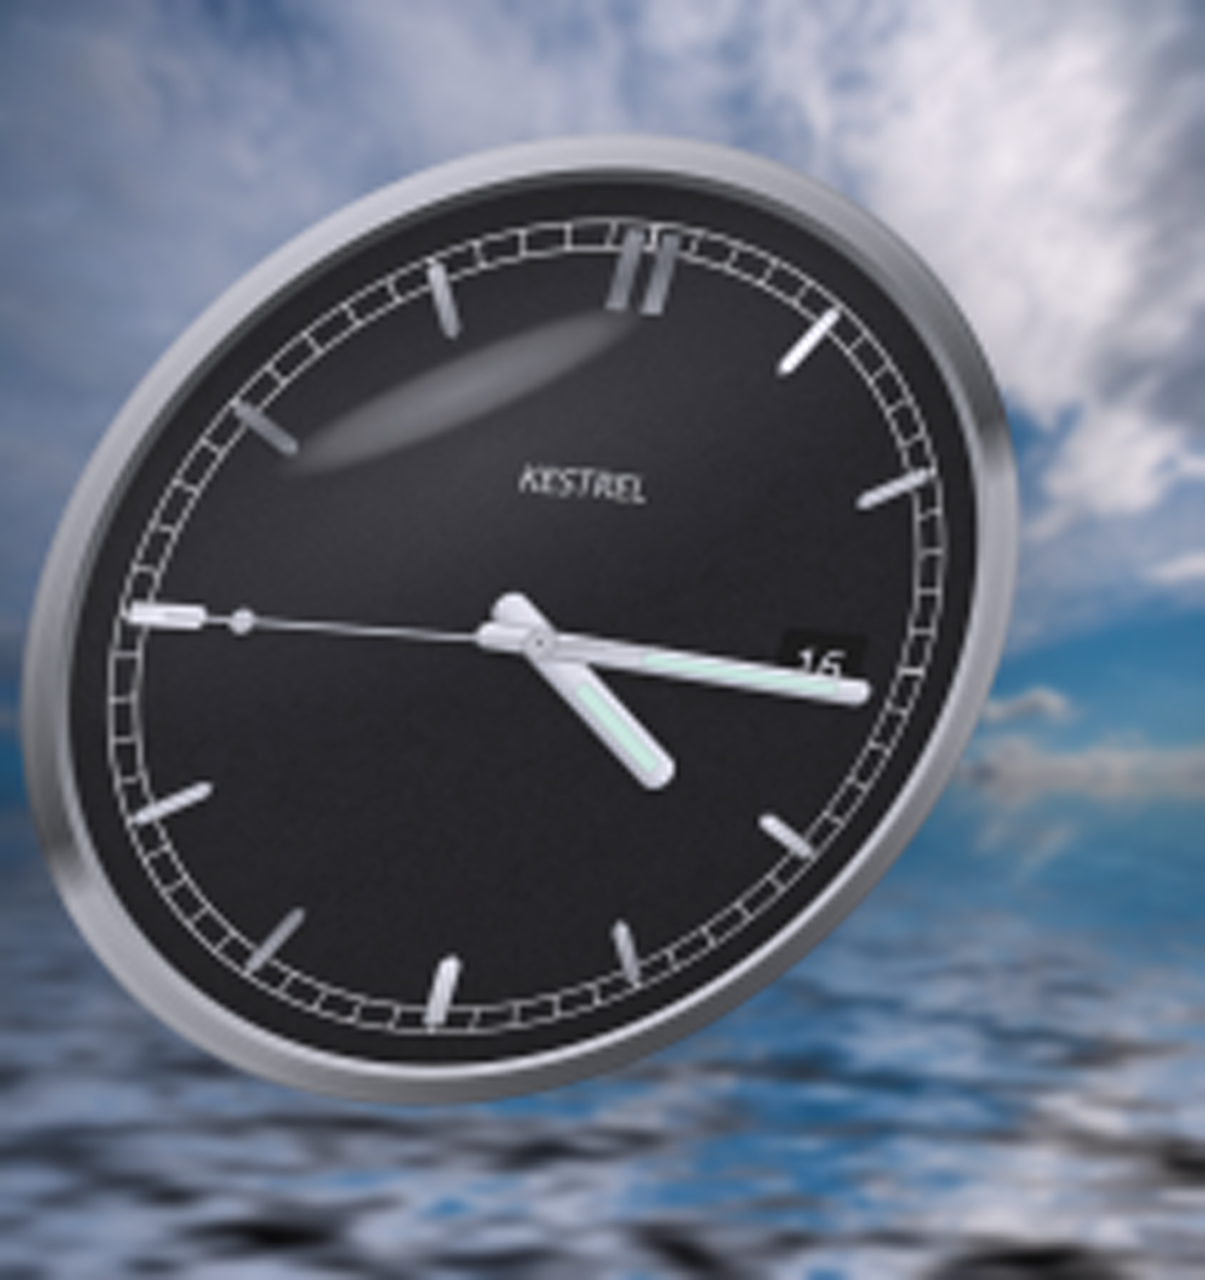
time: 4:15:45
